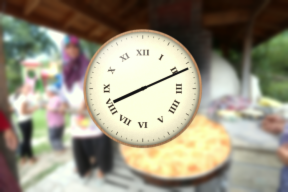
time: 8:11
